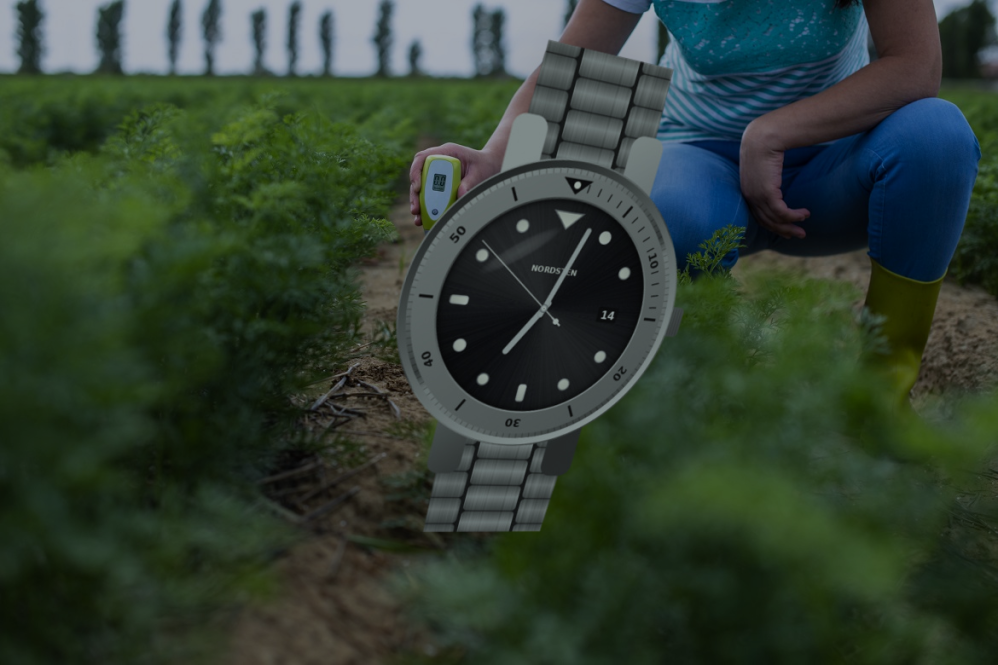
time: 7:02:51
